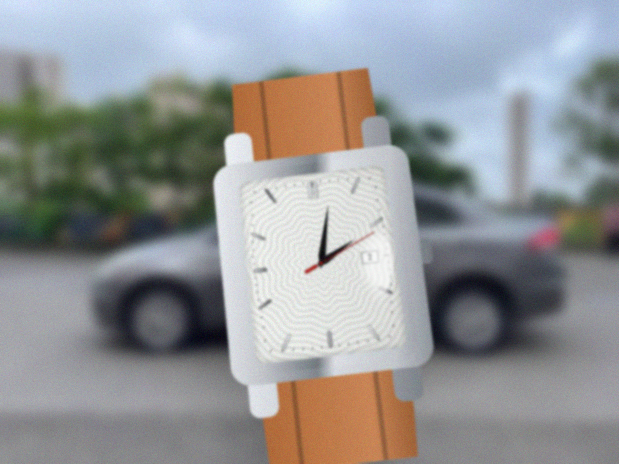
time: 2:02:11
